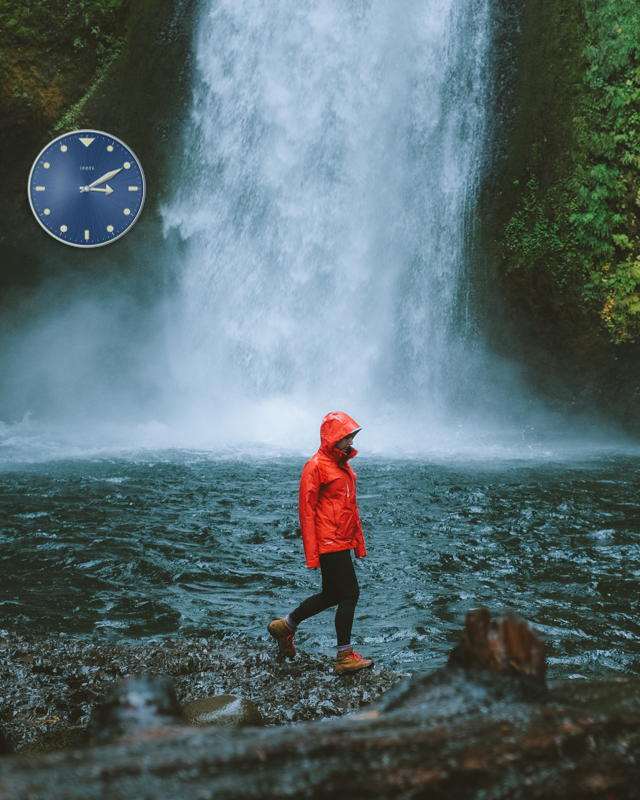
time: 3:10
